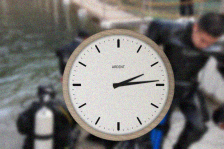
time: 2:14
